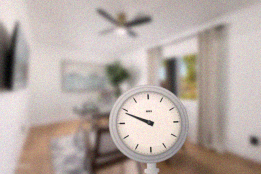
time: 9:49
